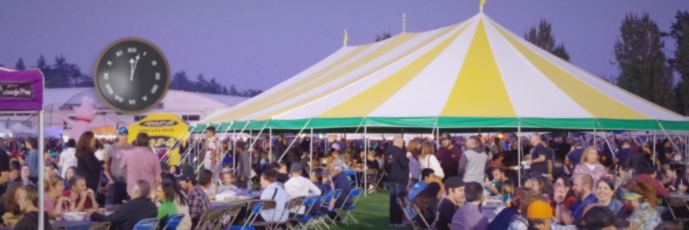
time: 12:03
